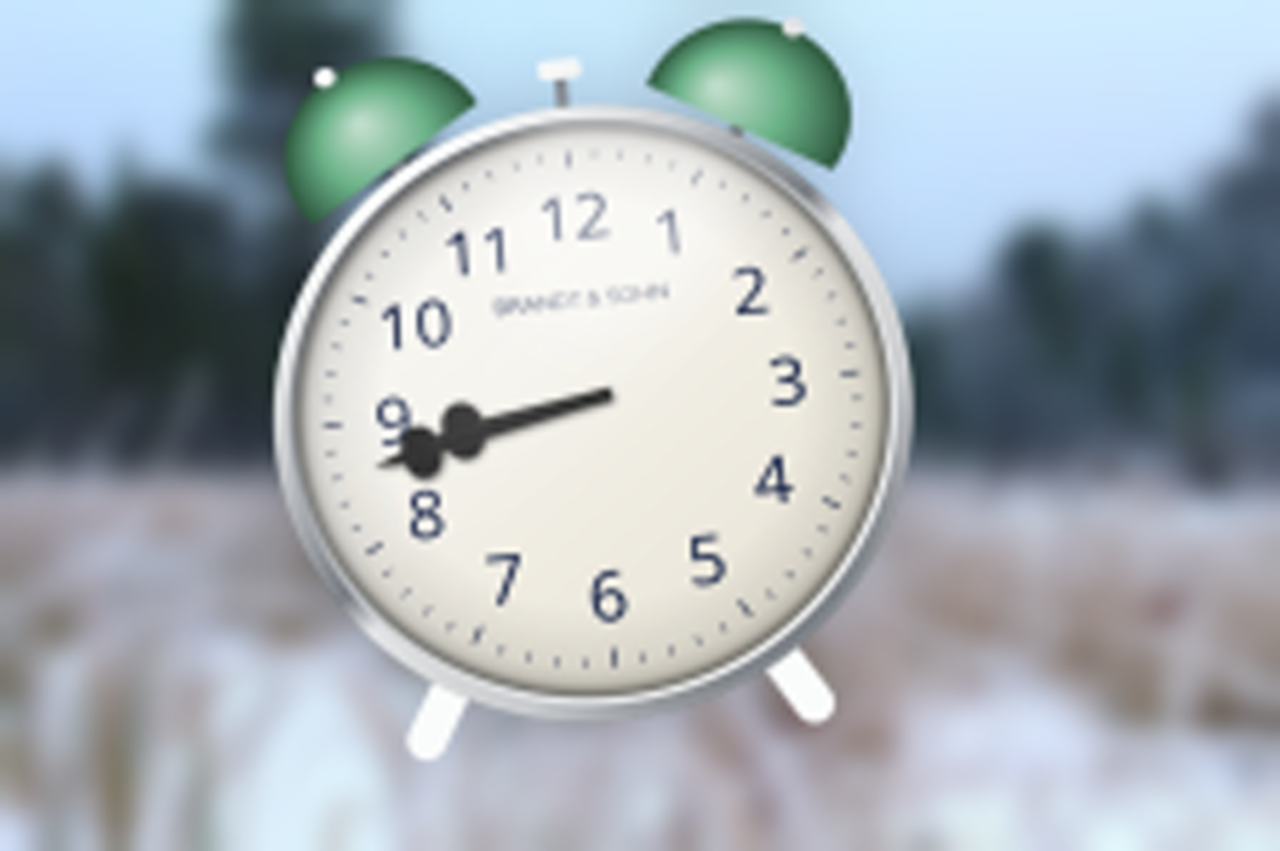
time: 8:43
